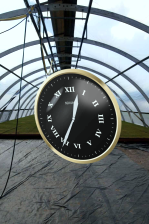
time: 12:35
